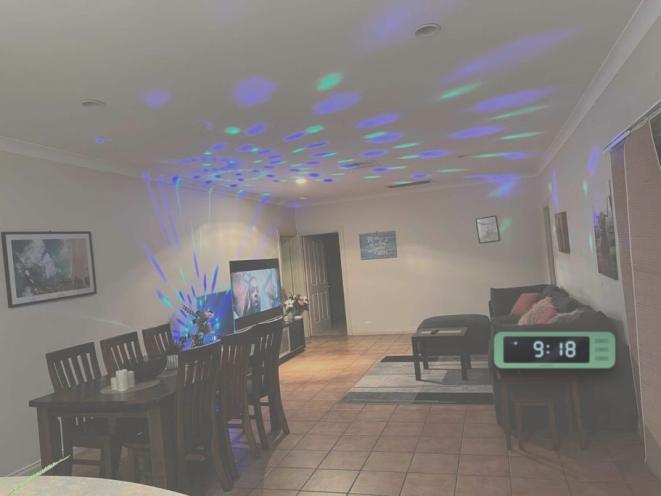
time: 9:18
